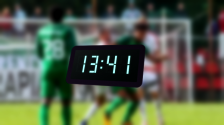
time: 13:41
